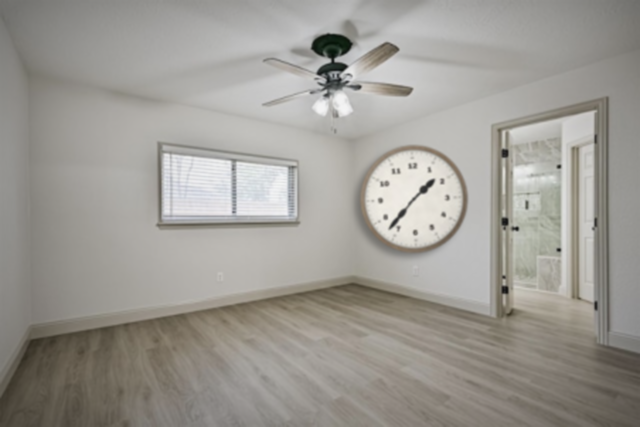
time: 1:37
